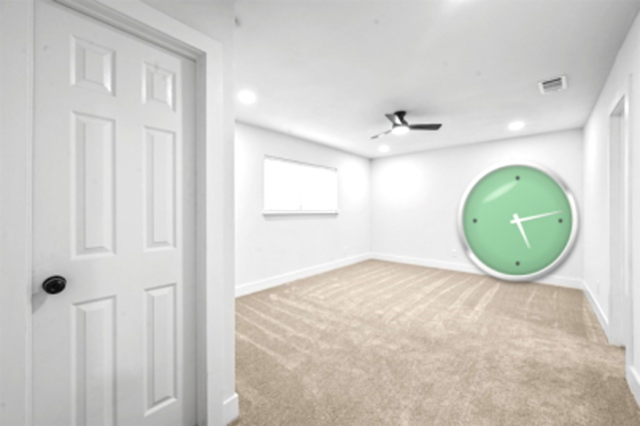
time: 5:13
